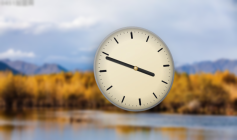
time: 3:49
